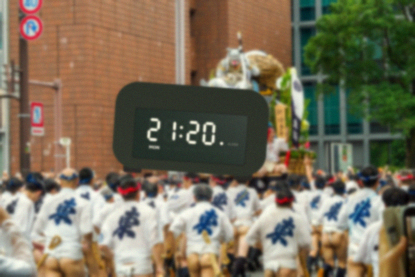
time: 21:20
